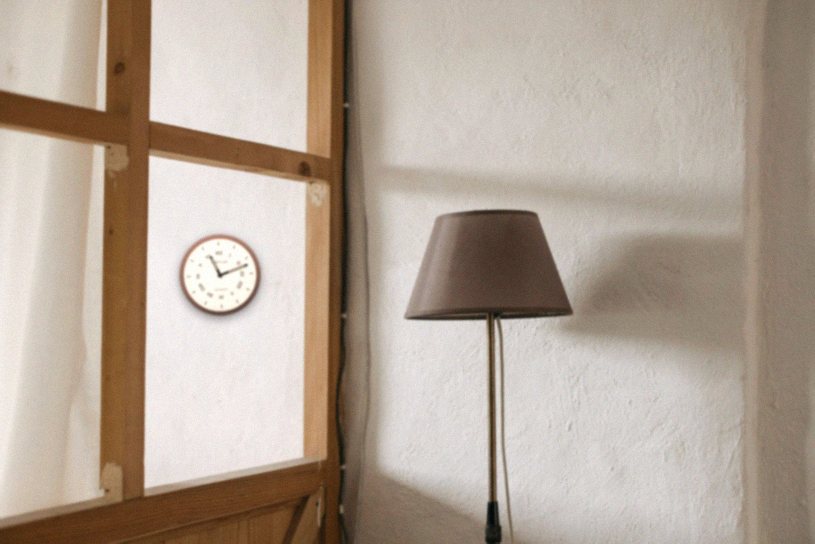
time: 11:12
